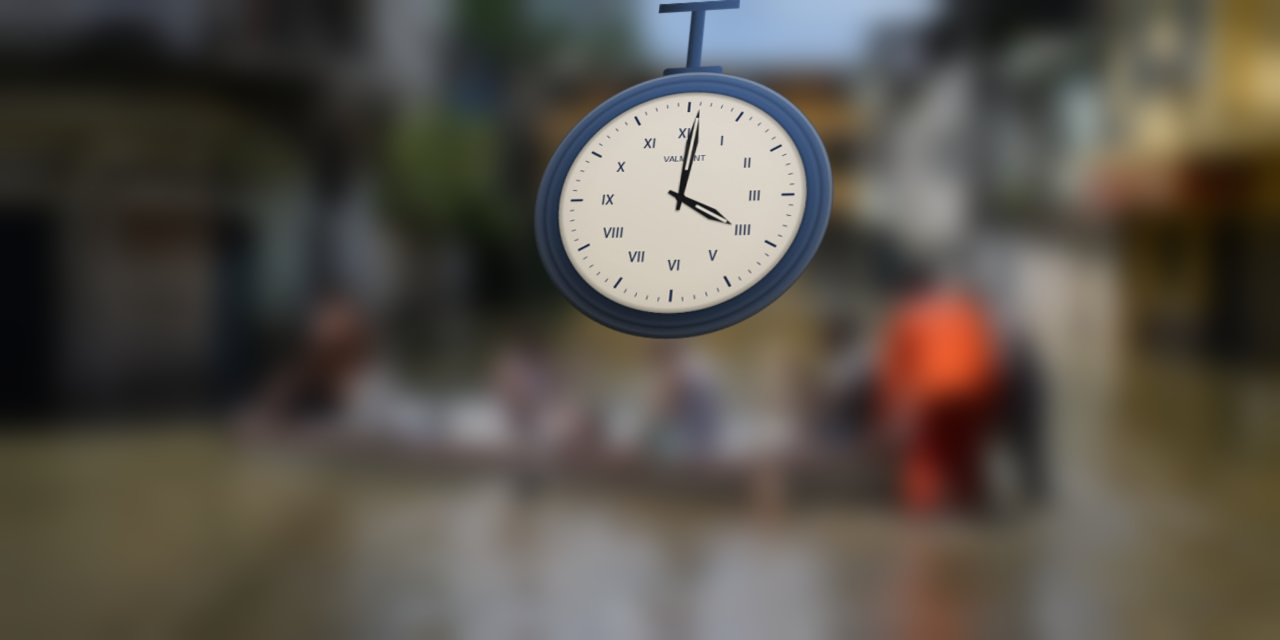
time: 4:01
